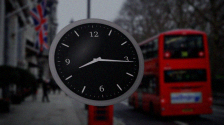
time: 8:16
